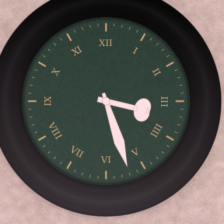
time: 3:27
